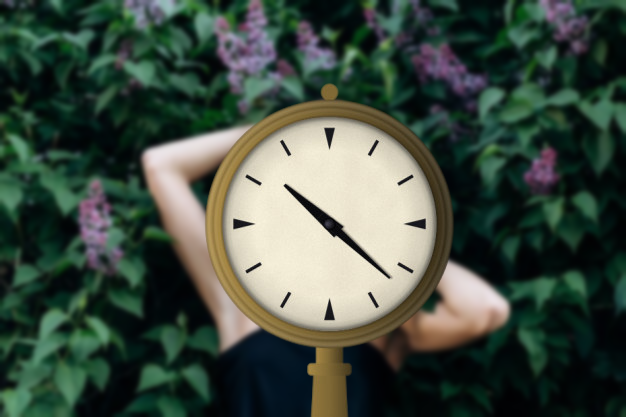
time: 10:22
